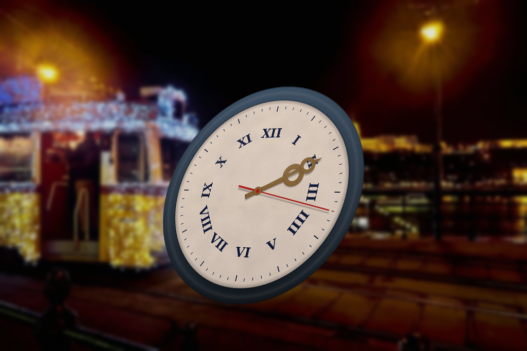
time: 2:10:17
